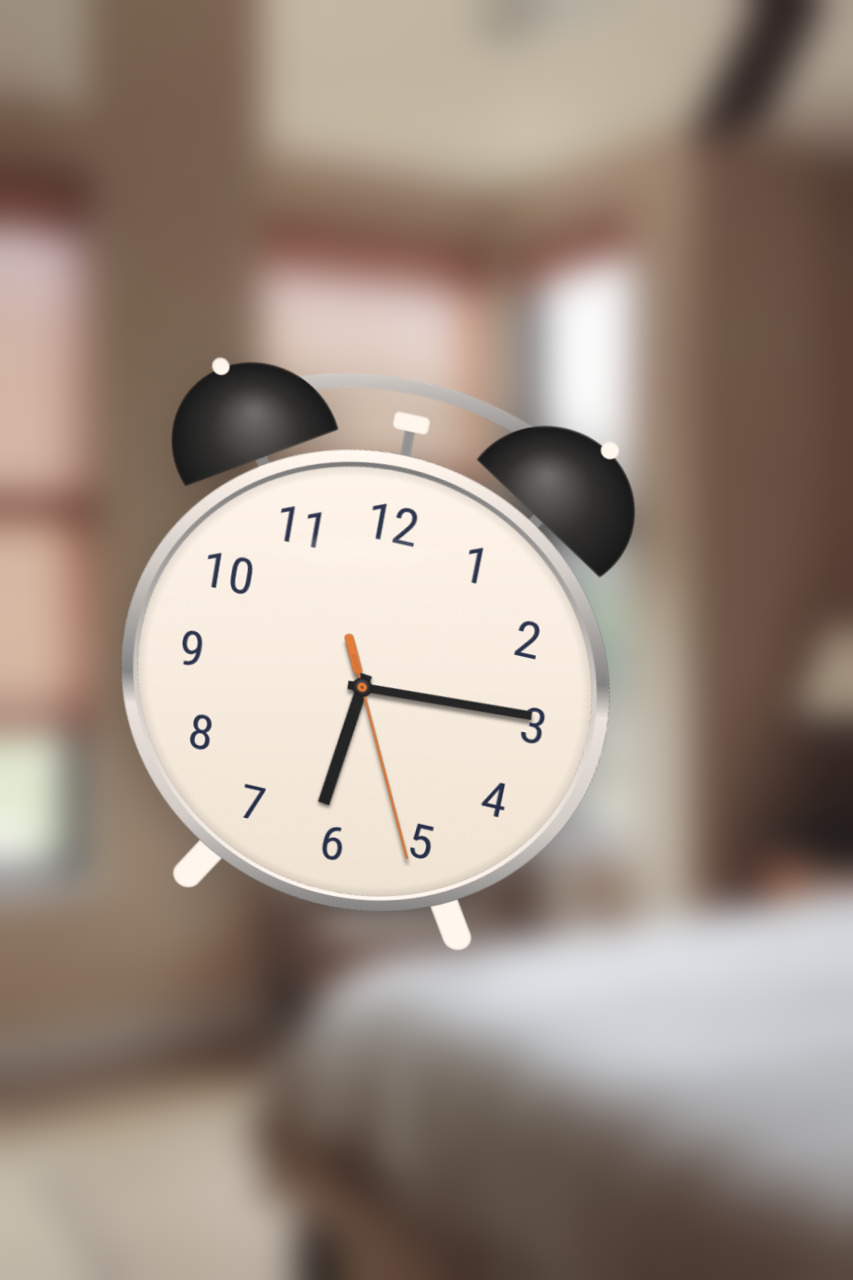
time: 6:14:26
